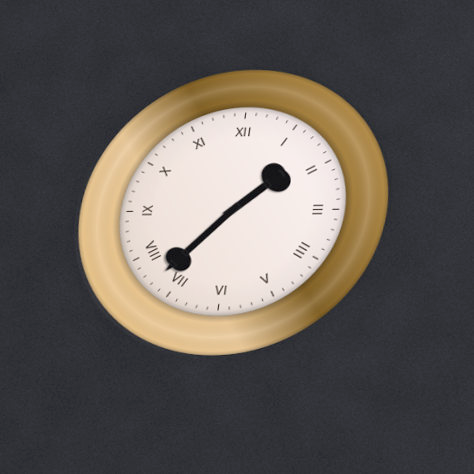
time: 1:37
